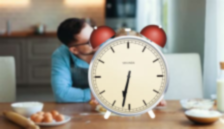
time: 6:32
